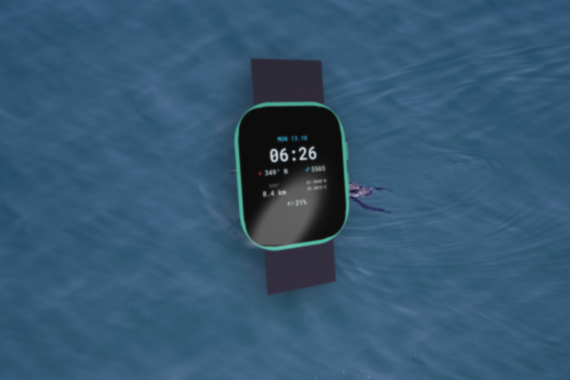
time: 6:26
